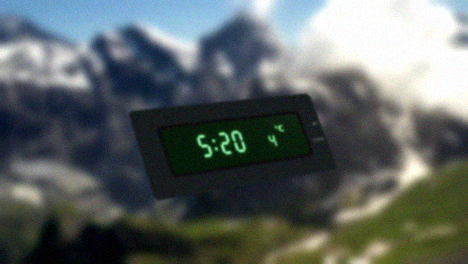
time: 5:20
